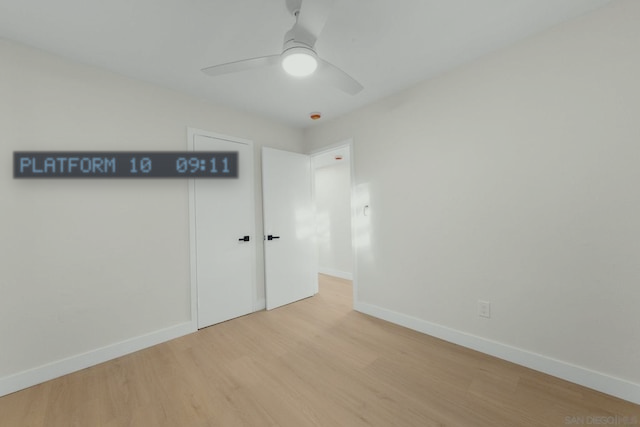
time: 9:11
